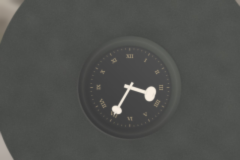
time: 3:35
